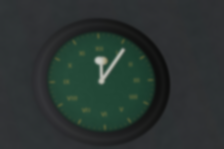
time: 12:06
